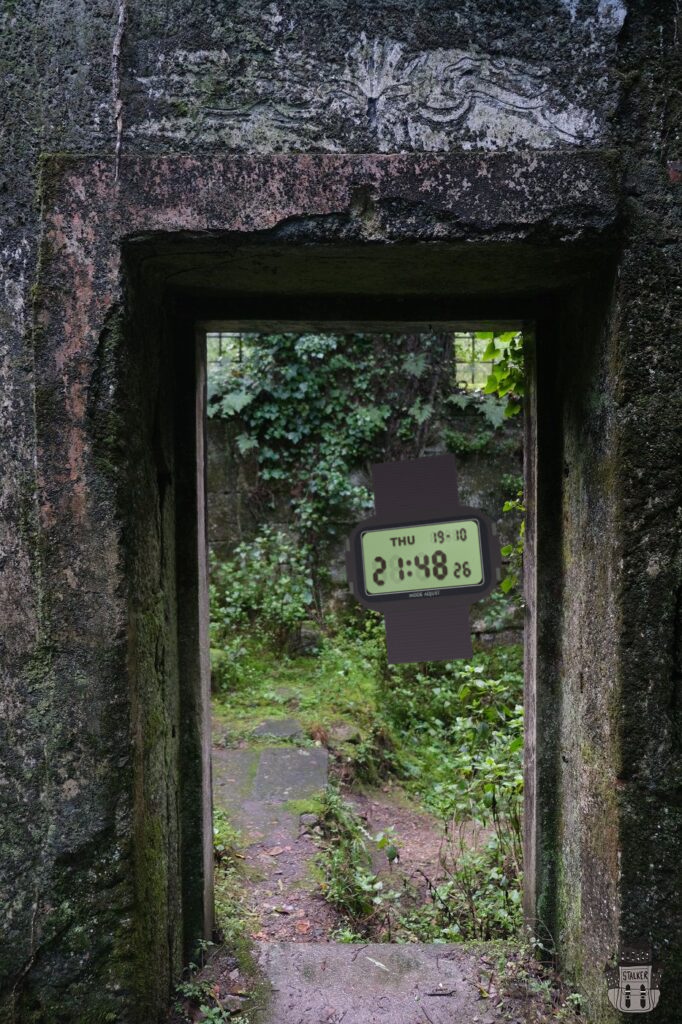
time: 21:48:26
